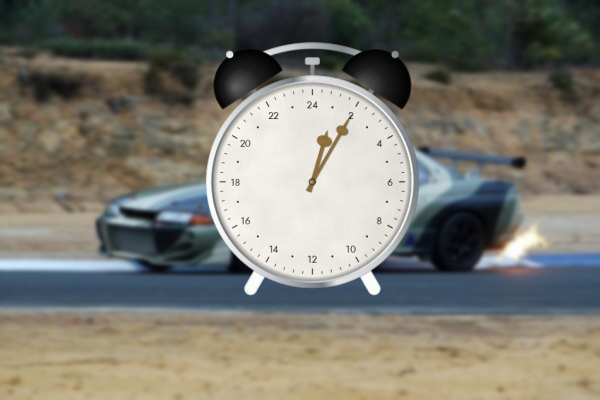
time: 1:05
